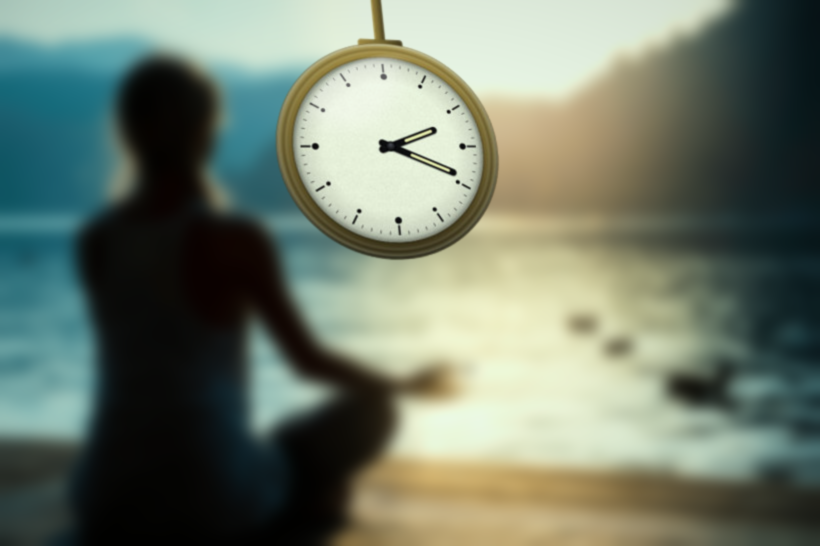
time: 2:19
